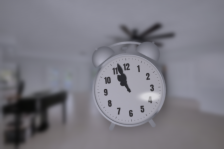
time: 10:57
